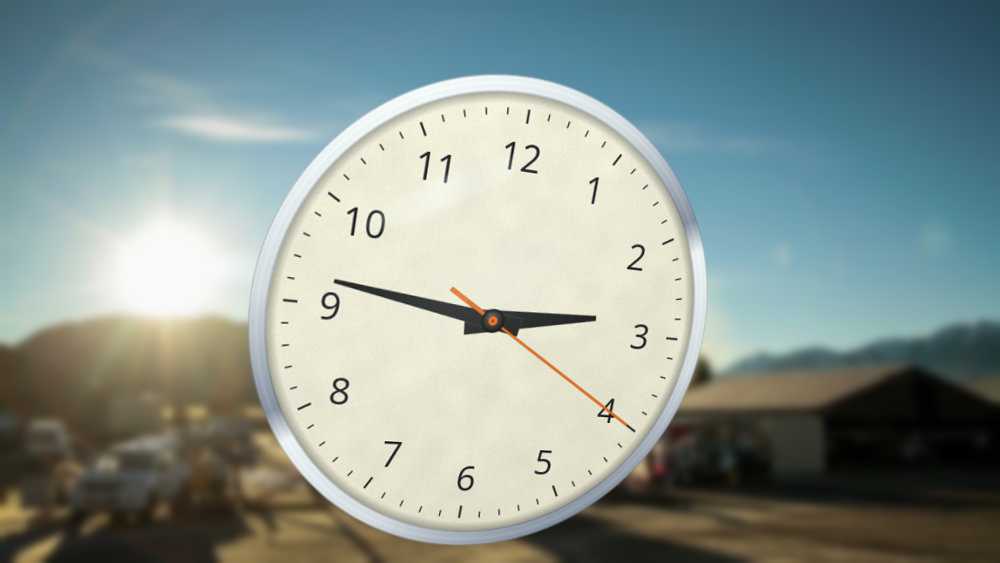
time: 2:46:20
